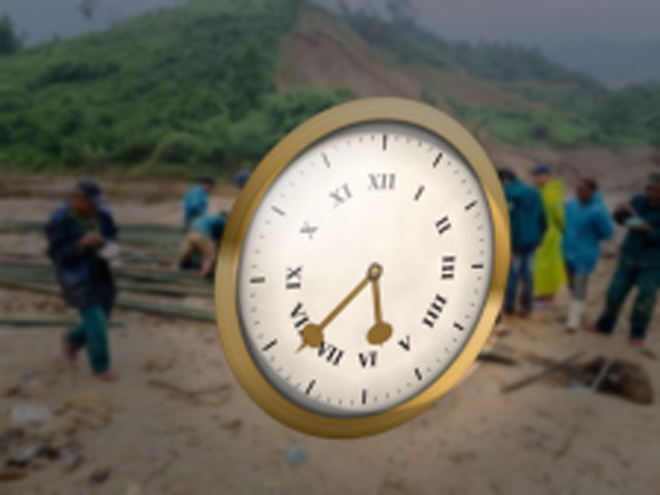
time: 5:38
